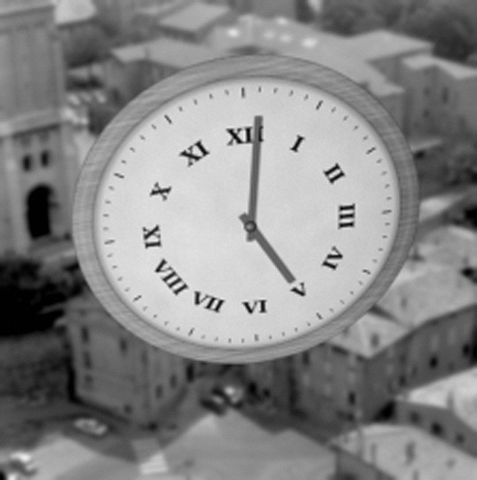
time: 5:01
